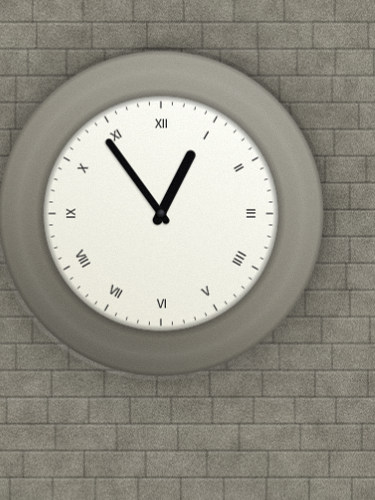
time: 12:54
